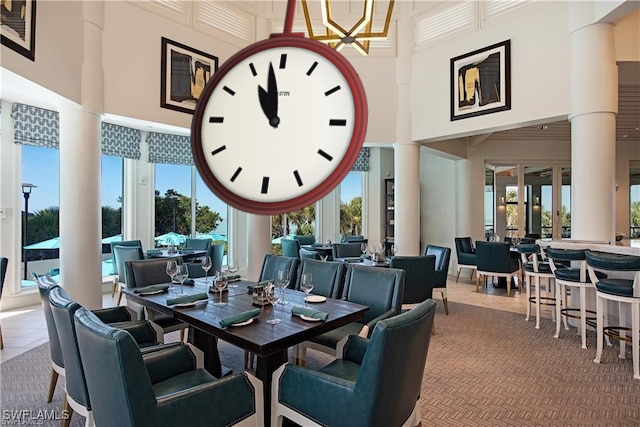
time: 10:58
